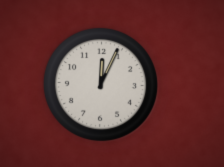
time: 12:04
